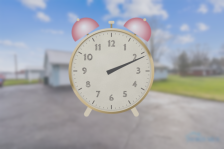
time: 2:11
